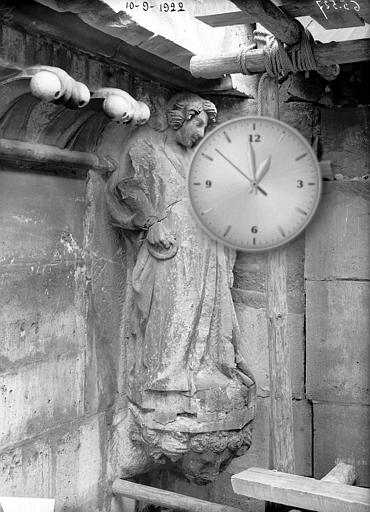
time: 12:58:52
